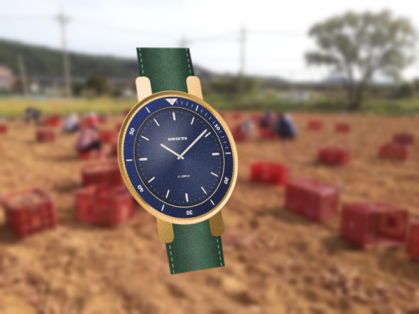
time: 10:09
